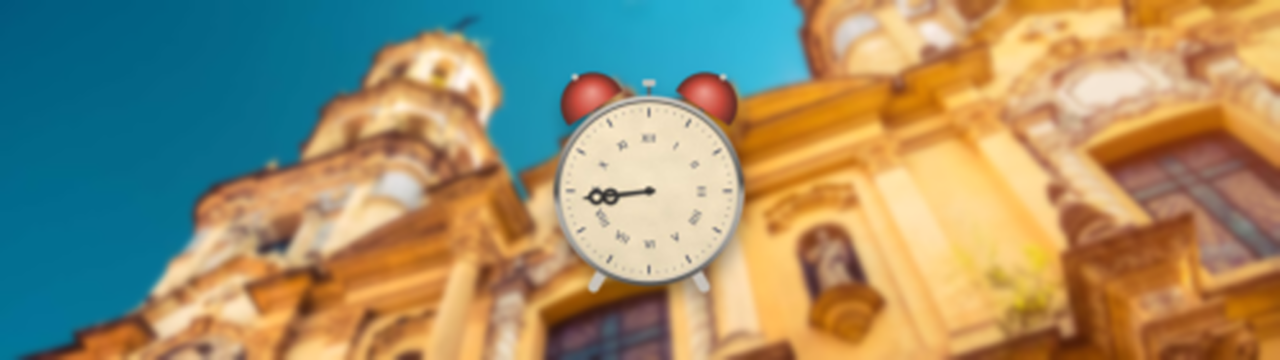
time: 8:44
